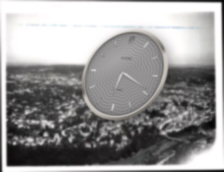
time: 6:19
